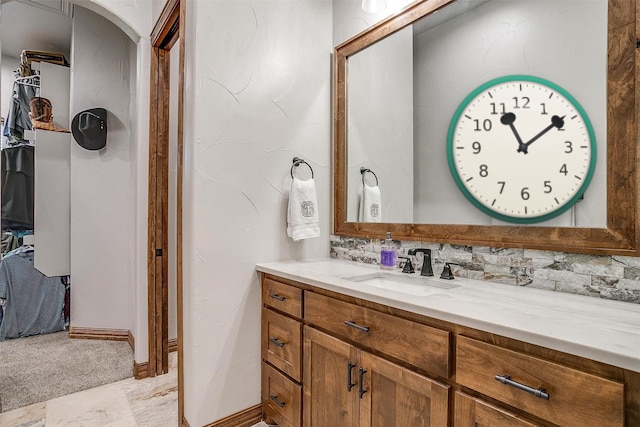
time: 11:09
